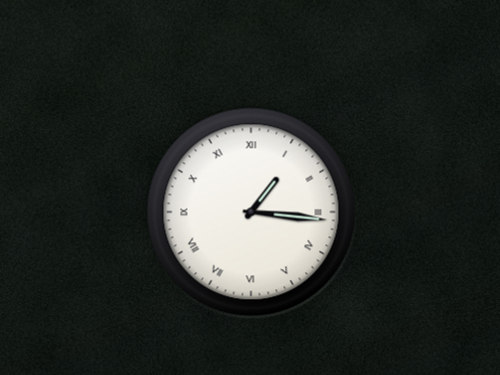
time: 1:16
